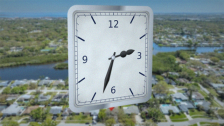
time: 2:33
